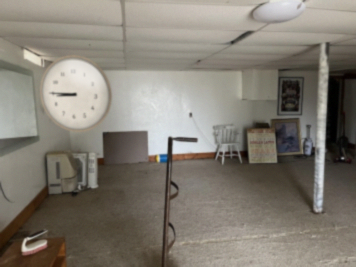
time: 8:45
